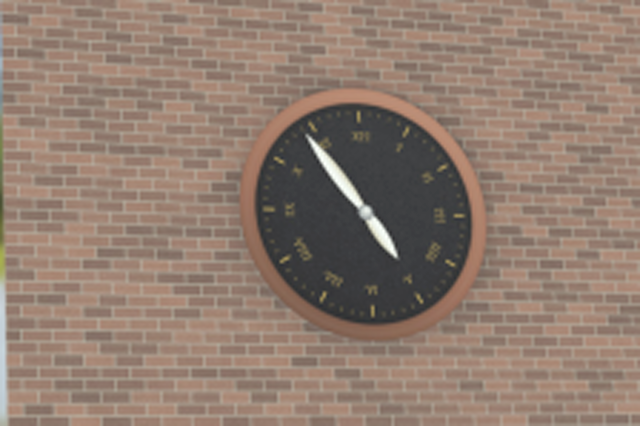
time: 4:54
